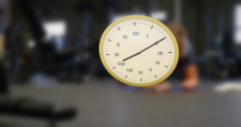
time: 8:10
